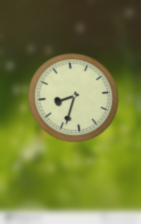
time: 8:34
